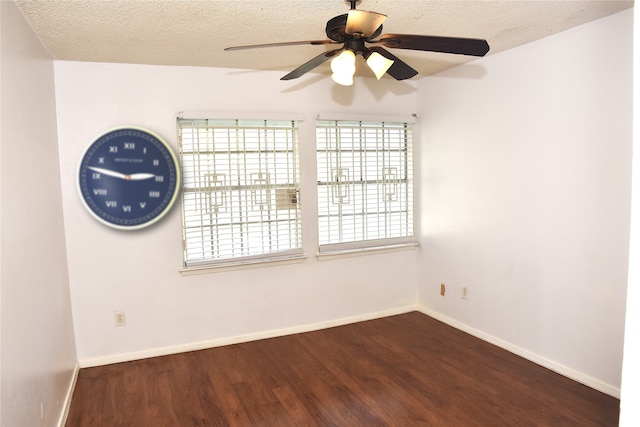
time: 2:47
